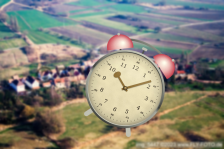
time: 10:08
